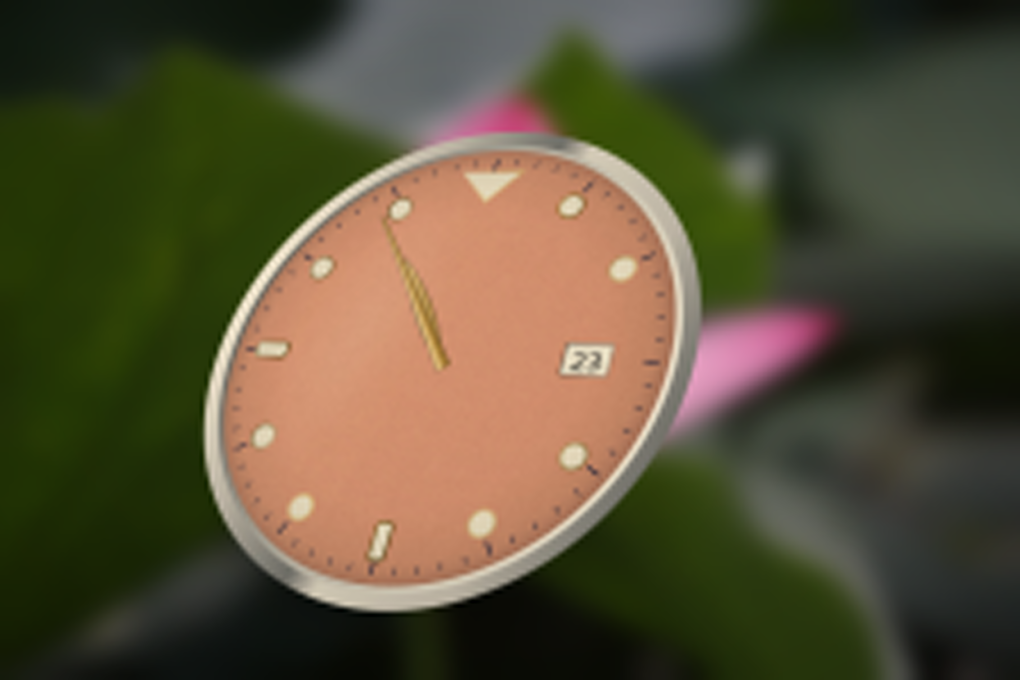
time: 10:54
